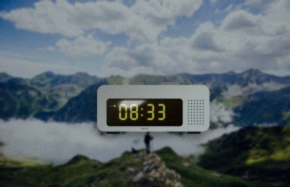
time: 8:33
